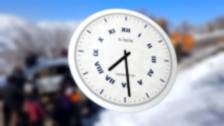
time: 7:29
